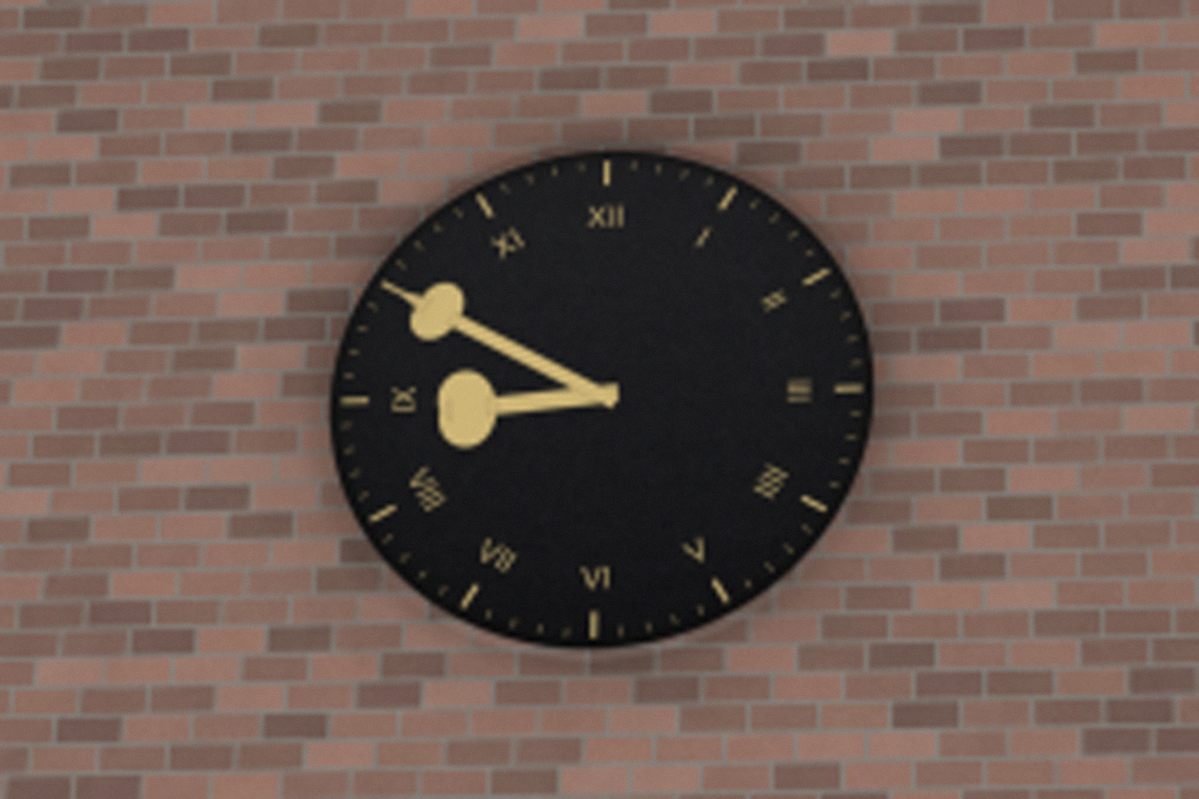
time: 8:50
